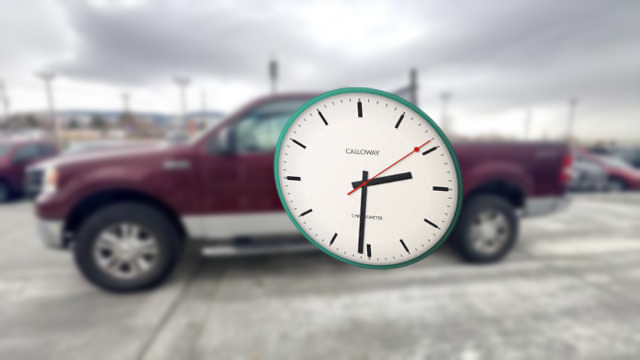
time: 2:31:09
